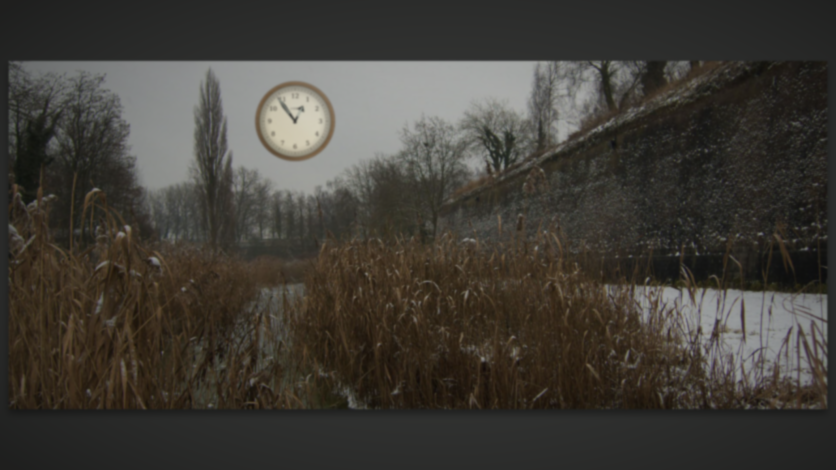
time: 12:54
